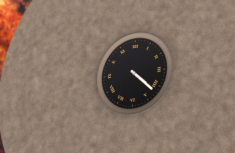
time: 4:22
